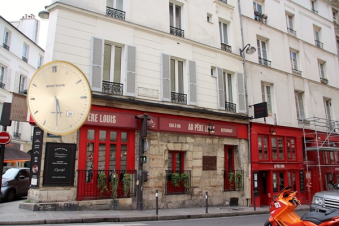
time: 5:30
